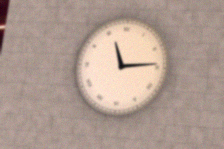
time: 11:14
